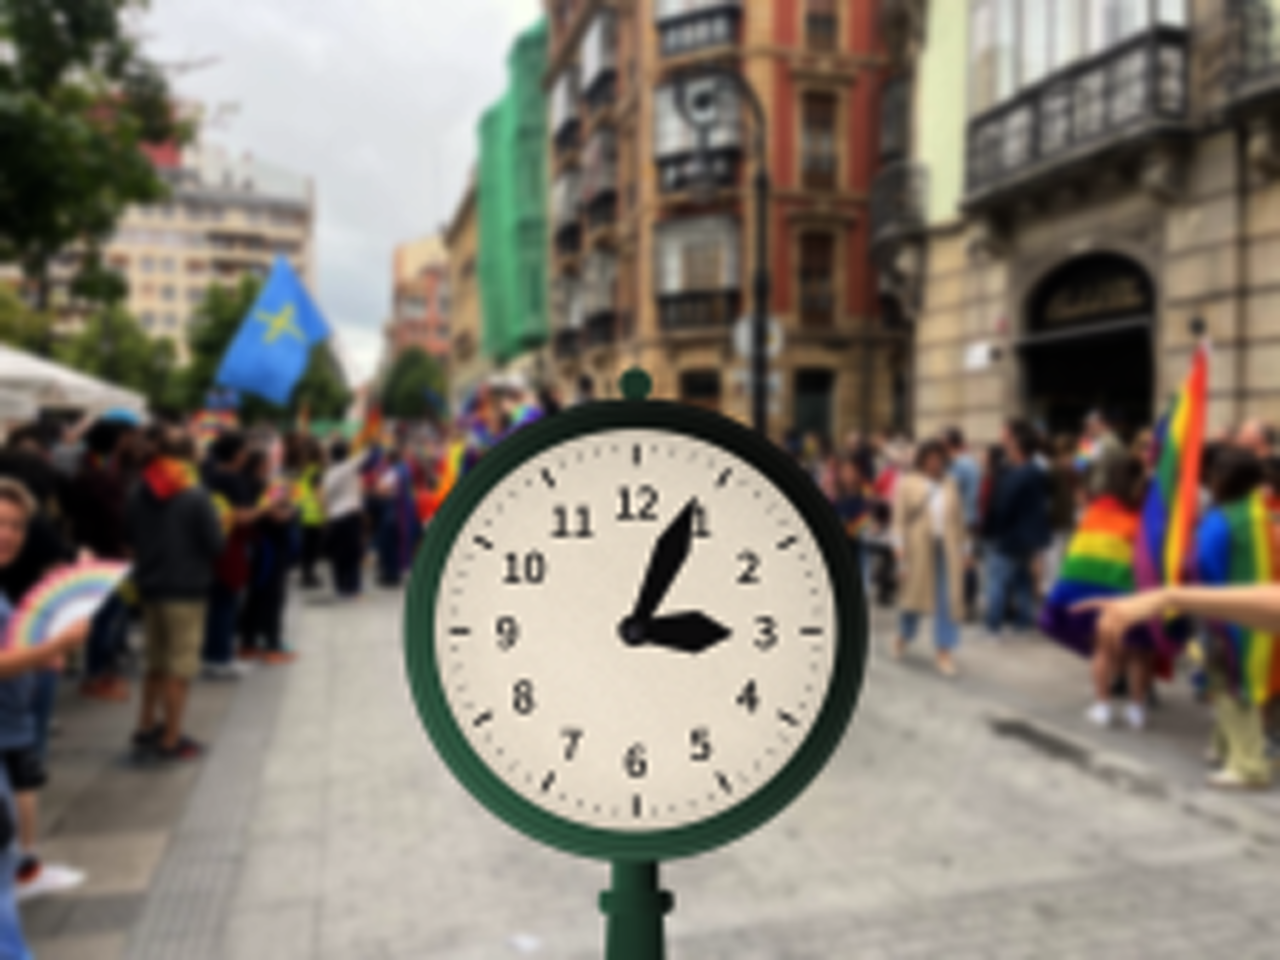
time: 3:04
